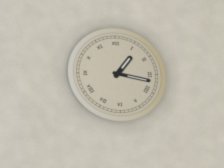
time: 1:17
